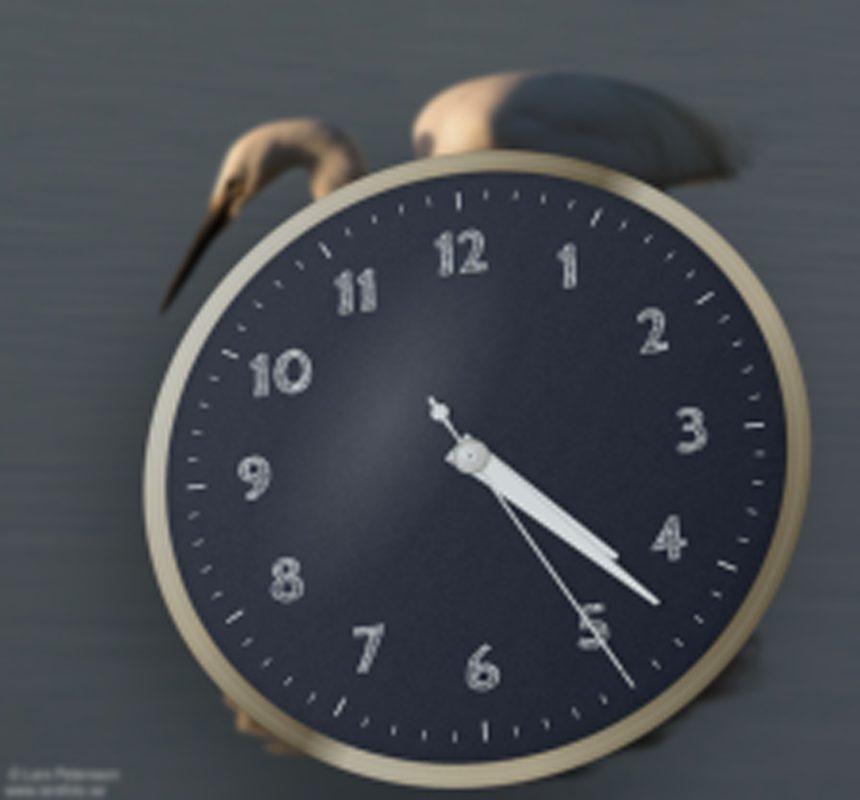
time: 4:22:25
